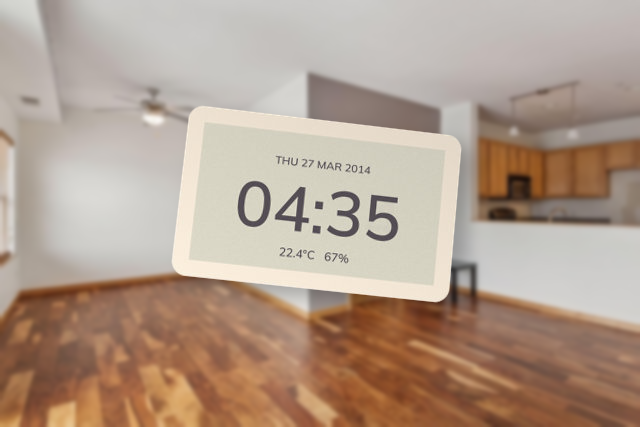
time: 4:35
